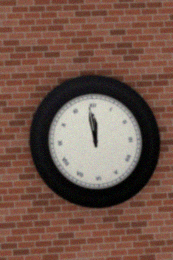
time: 11:59
